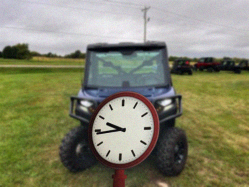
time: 9:44
